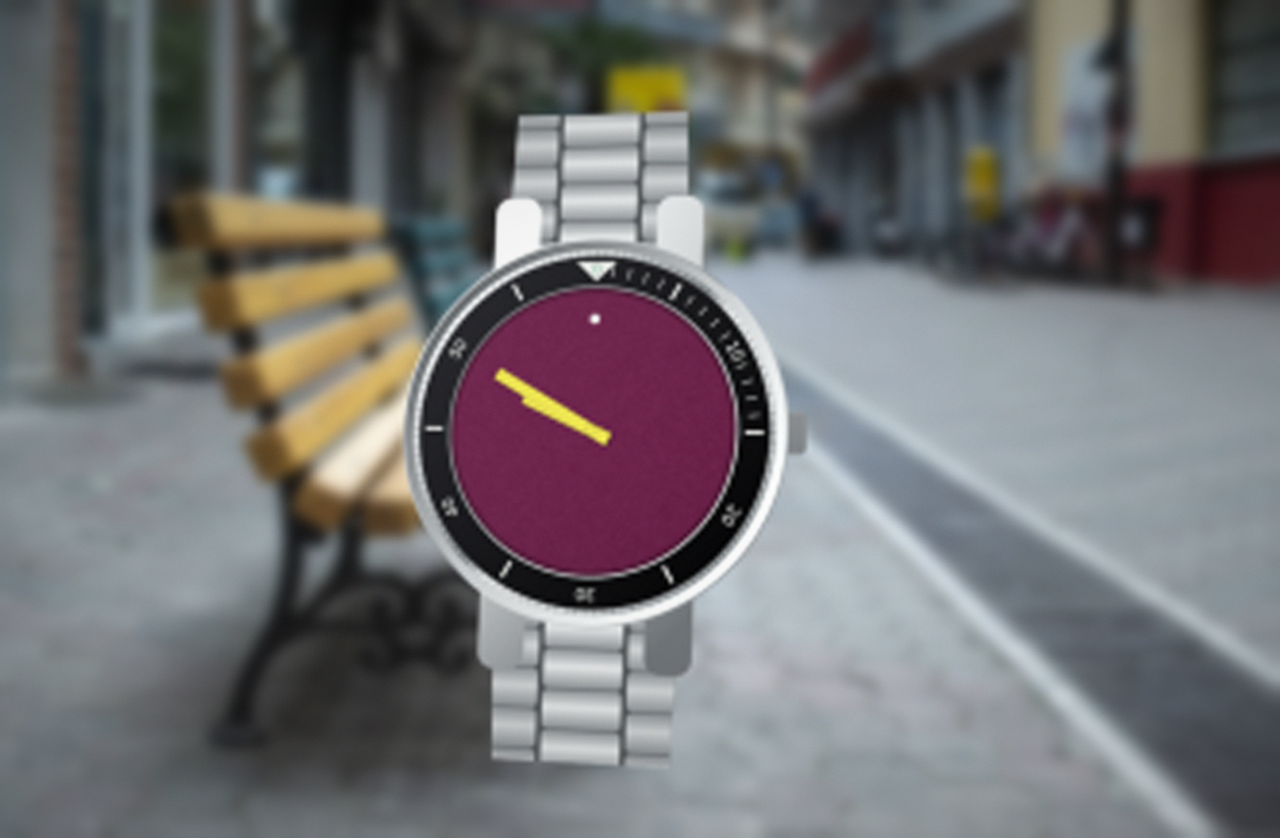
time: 9:50
